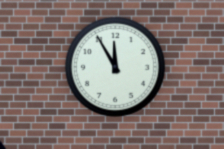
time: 11:55
